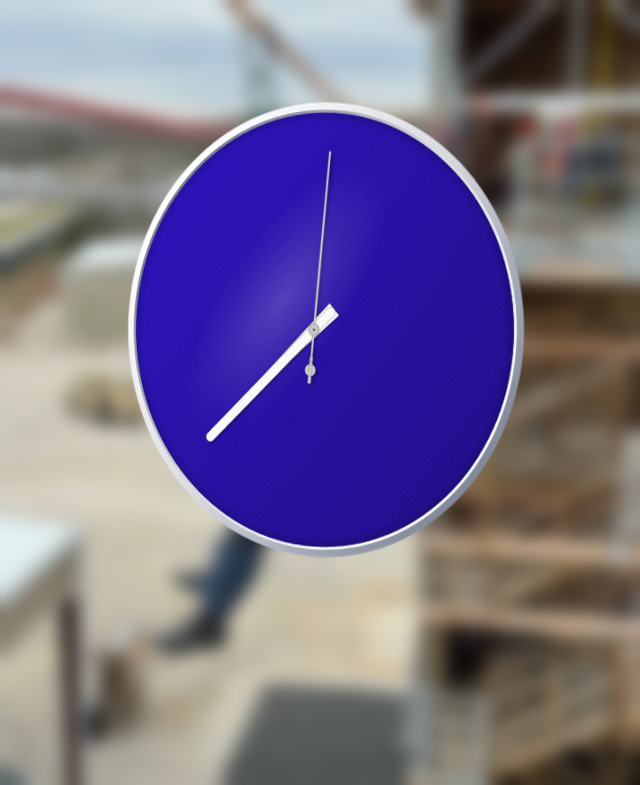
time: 7:38:01
